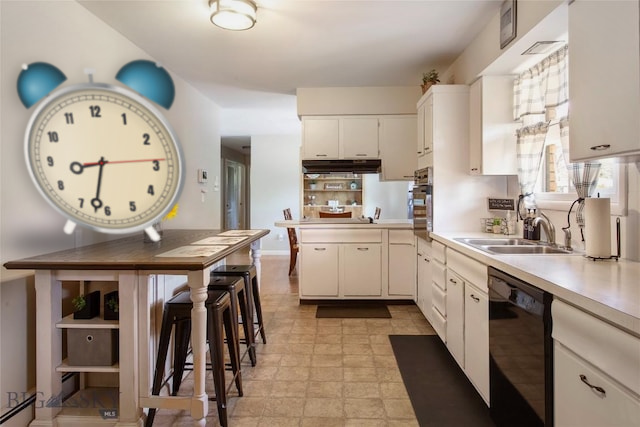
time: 8:32:14
